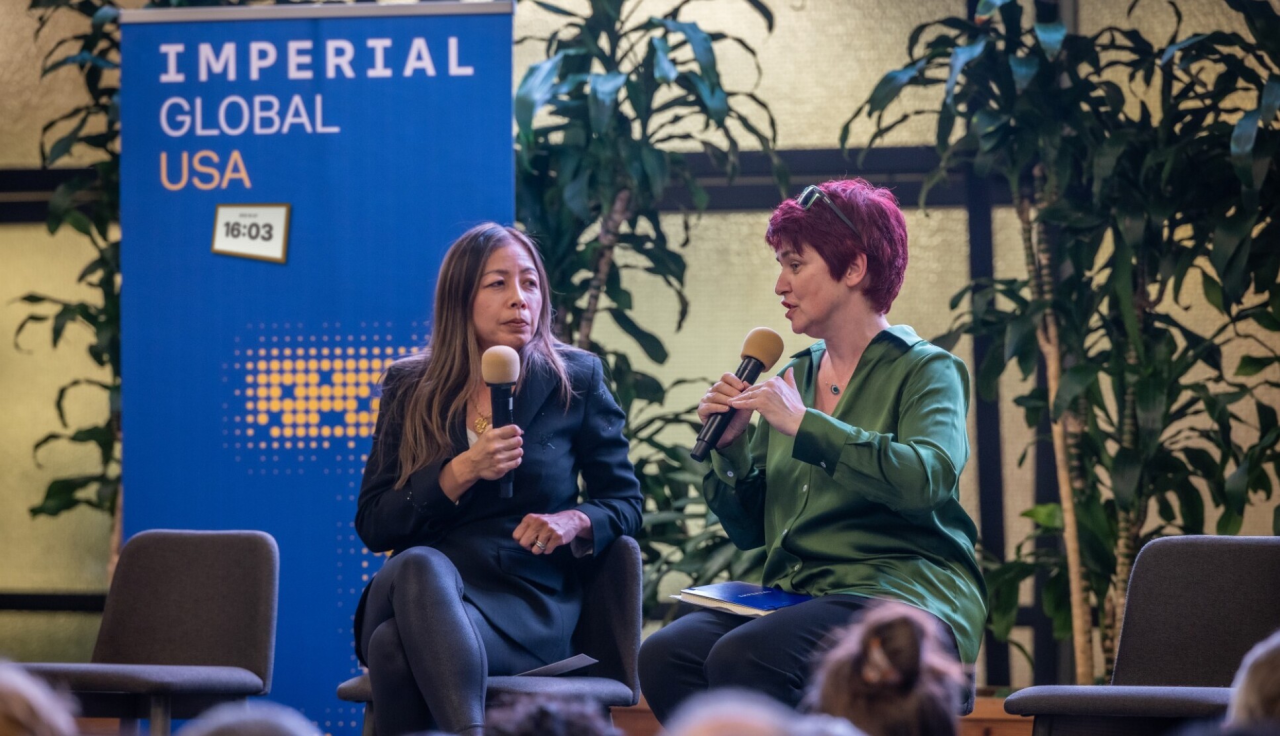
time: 16:03
